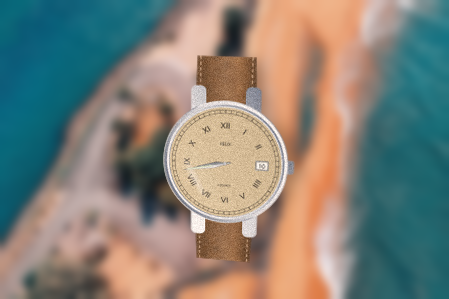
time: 8:43
